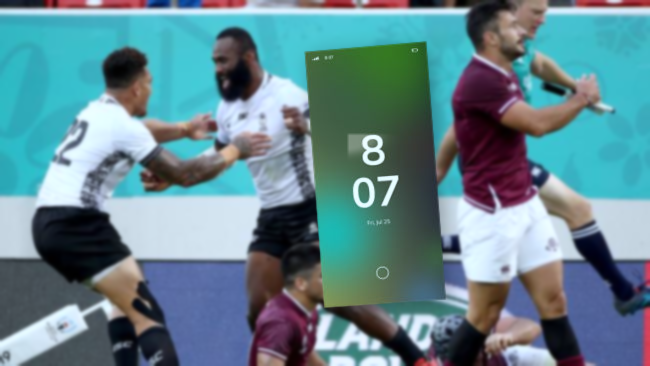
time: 8:07
